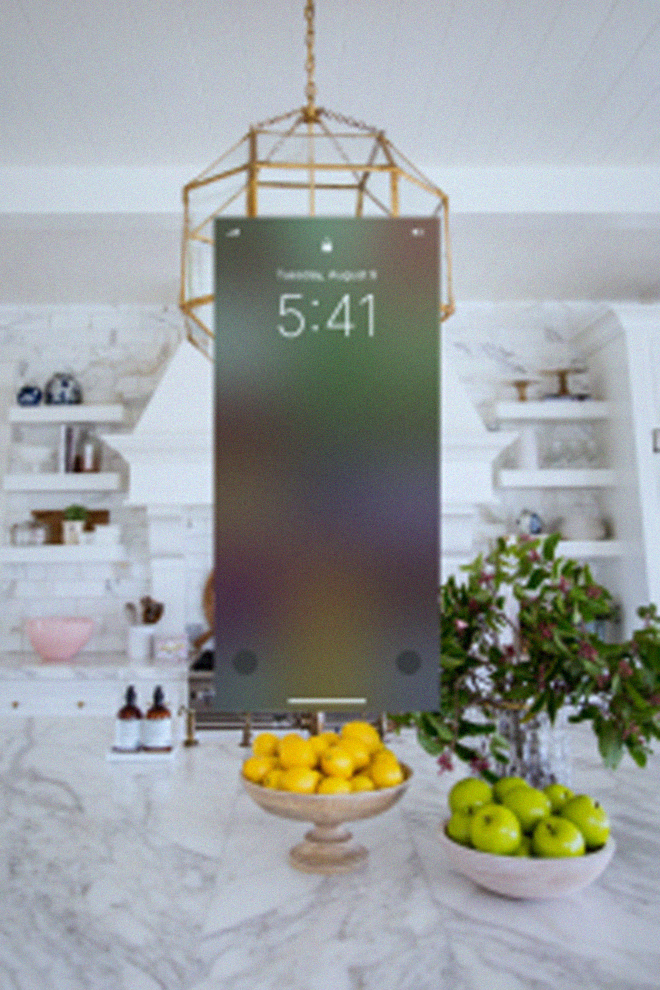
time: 5:41
